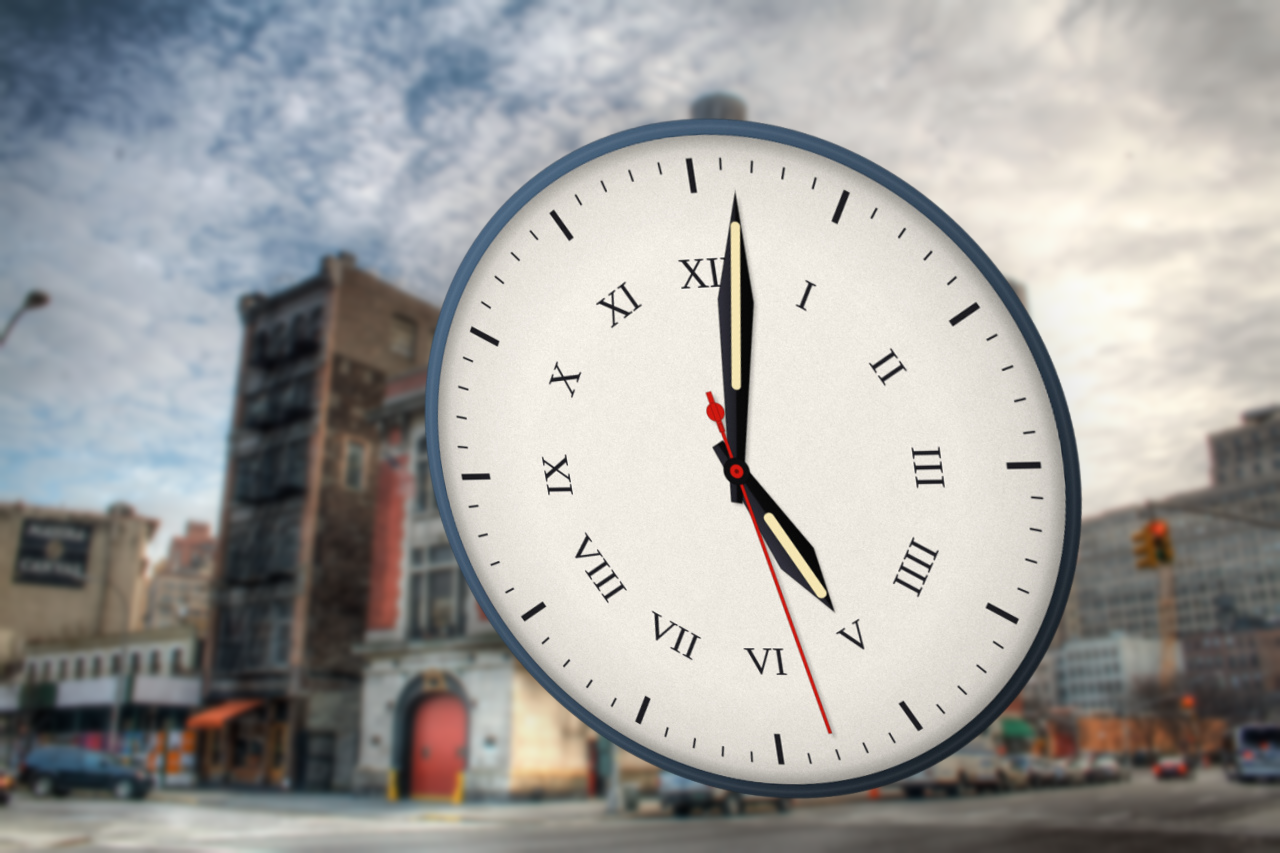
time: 5:01:28
